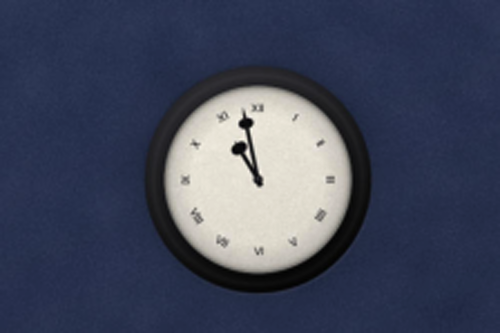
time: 10:58
